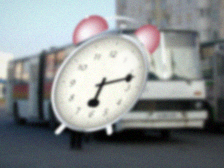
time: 6:12
